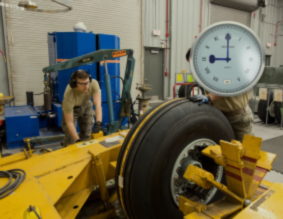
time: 9:00
